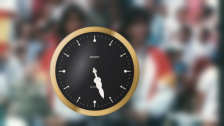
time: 5:27
